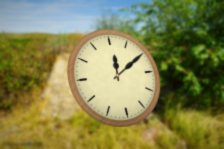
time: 12:10
